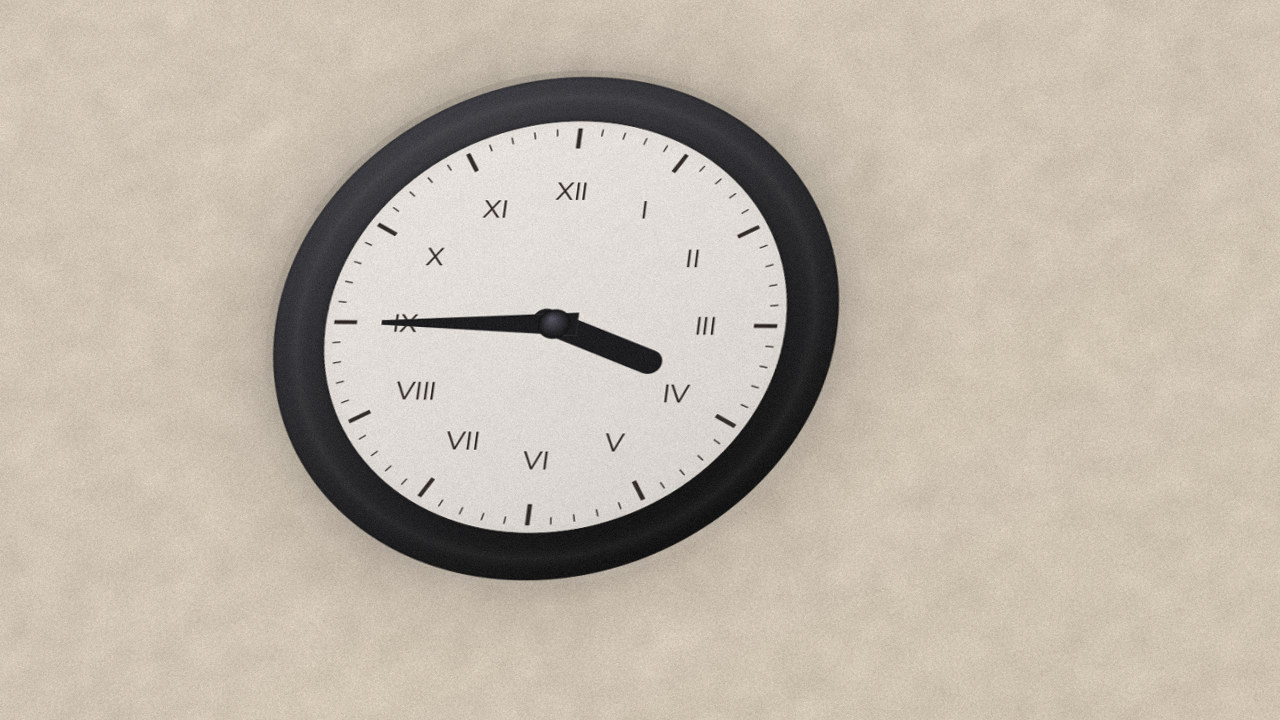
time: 3:45
